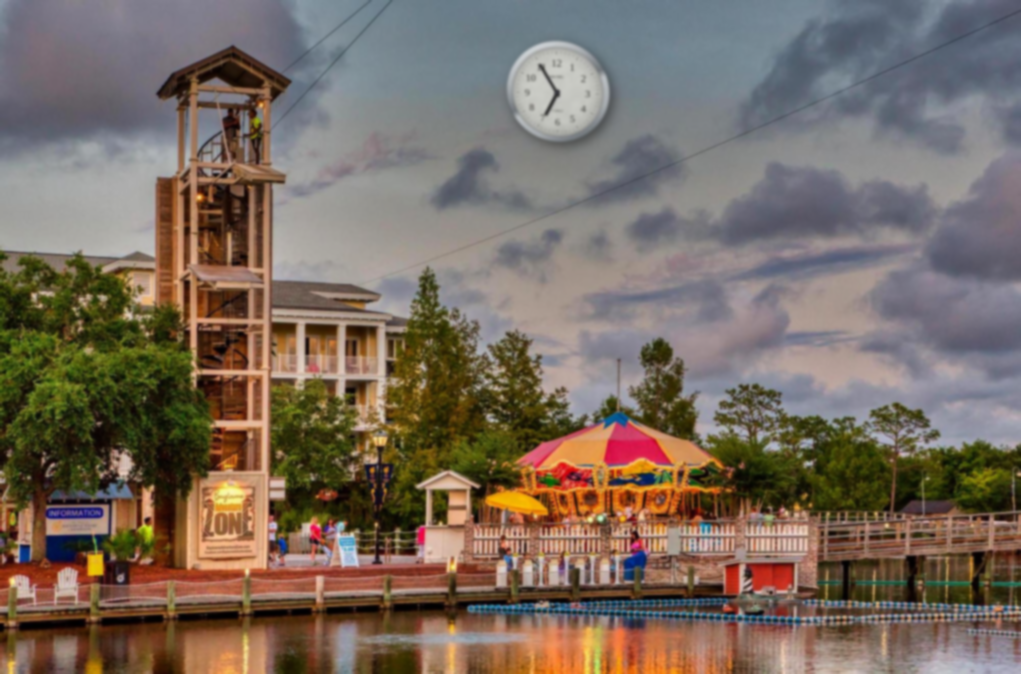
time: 6:55
